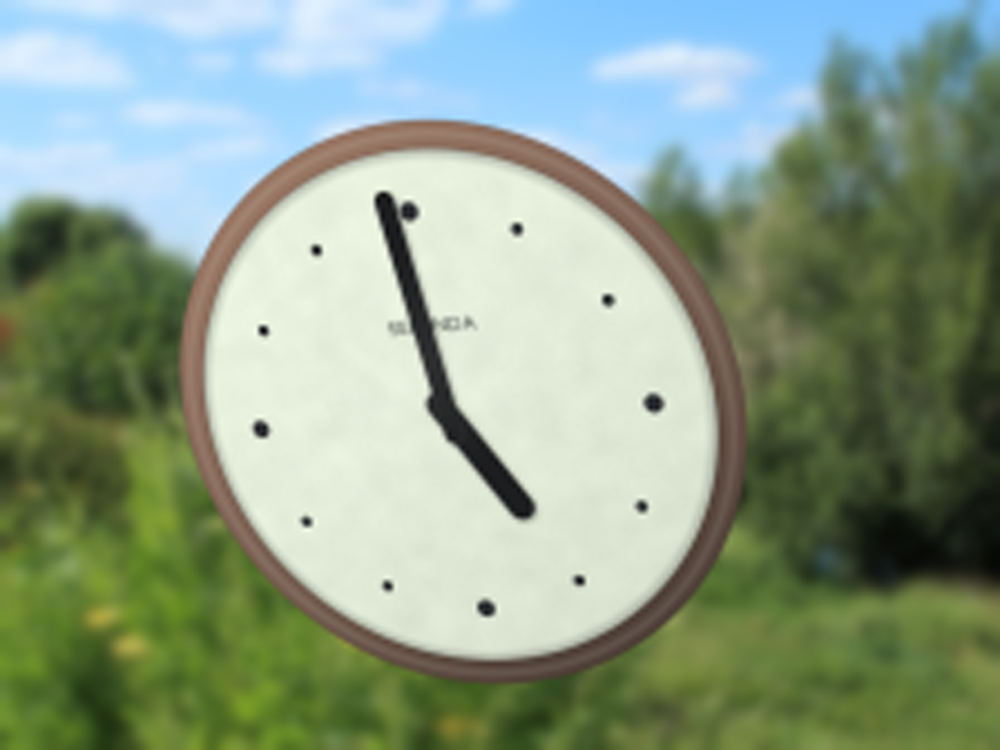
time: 4:59
